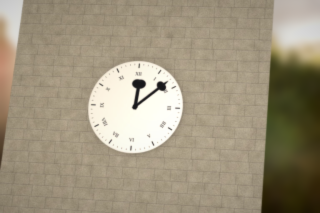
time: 12:08
